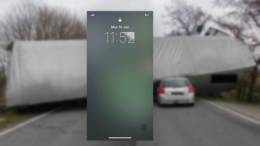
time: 11:52
